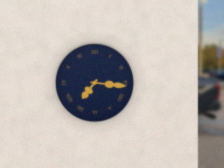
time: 7:16
